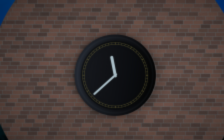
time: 11:38
